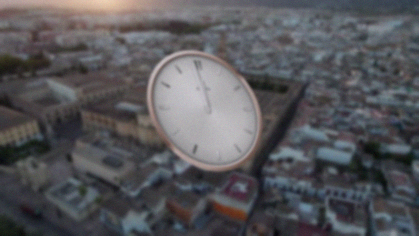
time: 11:59
